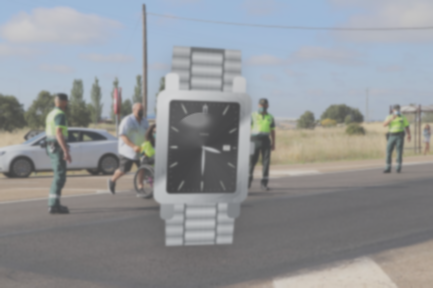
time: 3:30
